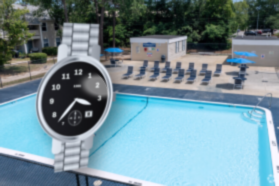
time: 3:37
